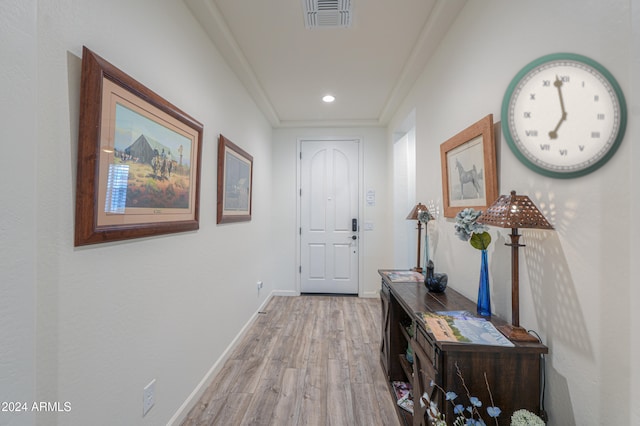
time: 6:58
